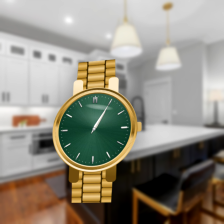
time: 1:05
